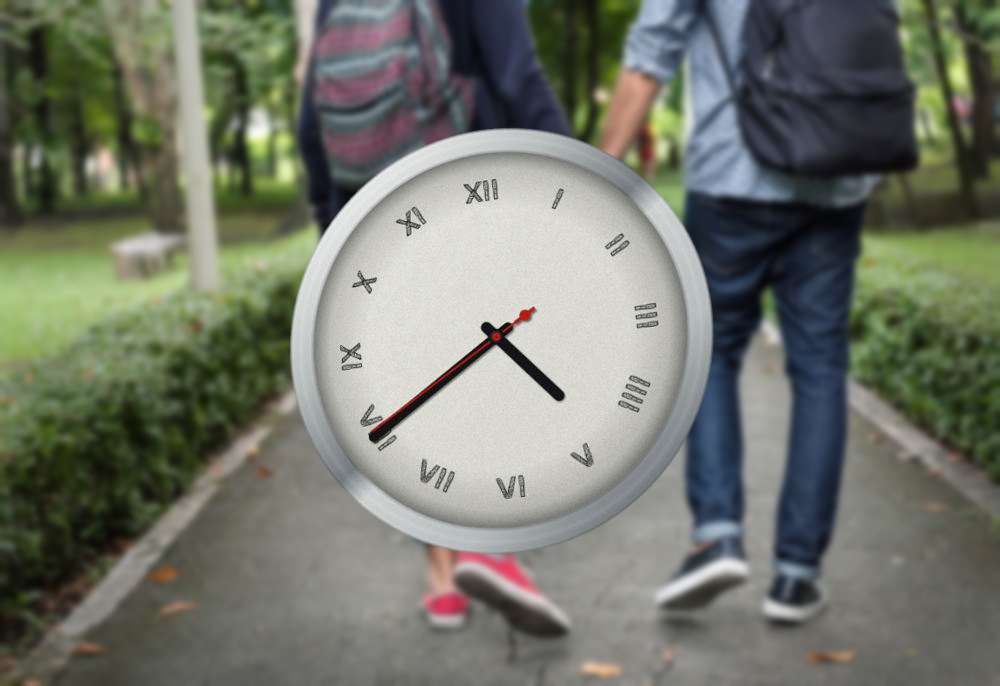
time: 4:39:40
